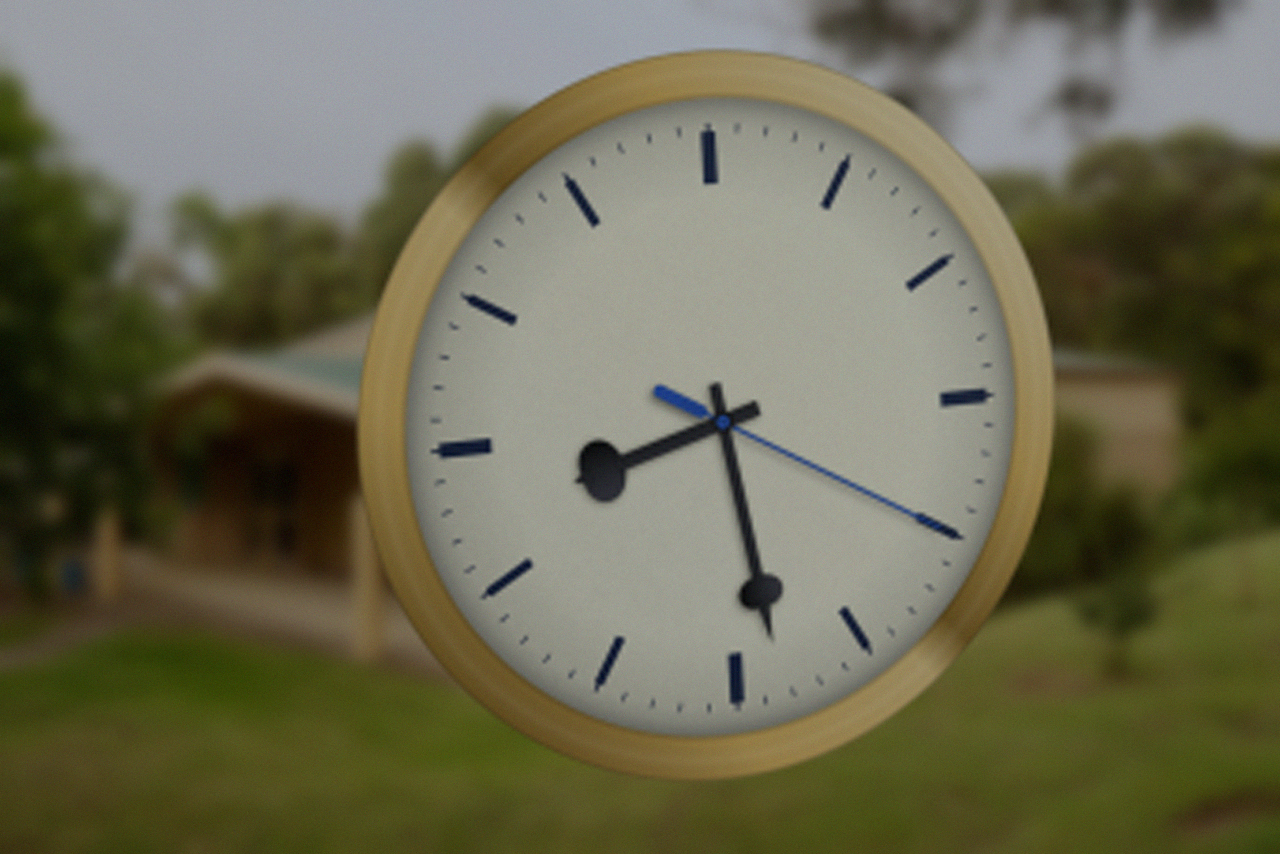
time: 8:28:20
